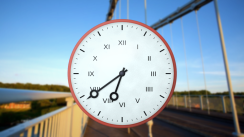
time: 6:39
